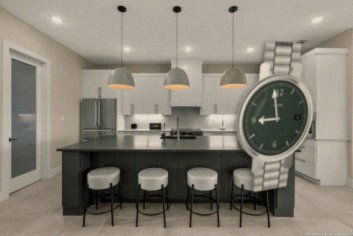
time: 8:58
